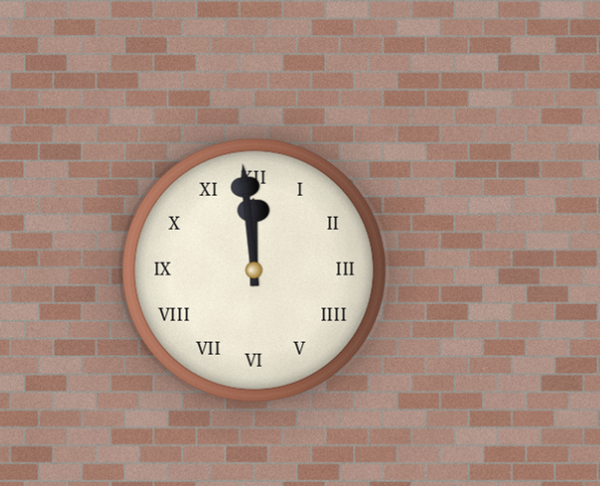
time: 11:59
